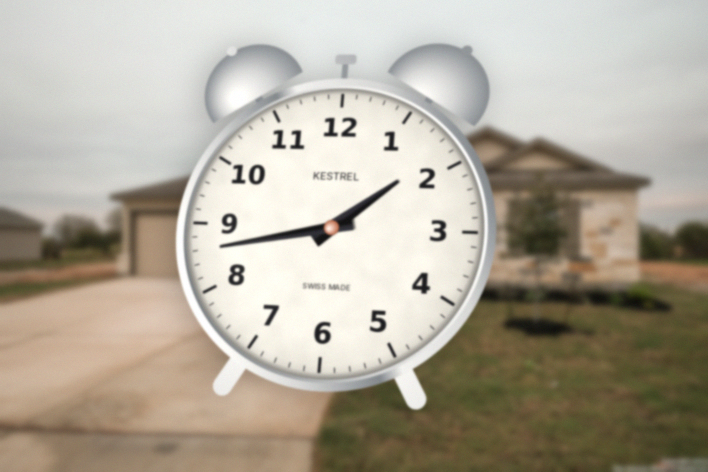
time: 1:43
